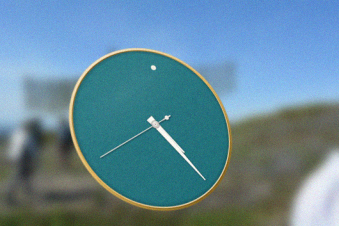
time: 4:22:39
